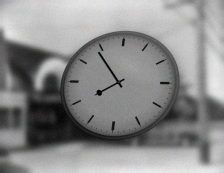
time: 7:54
